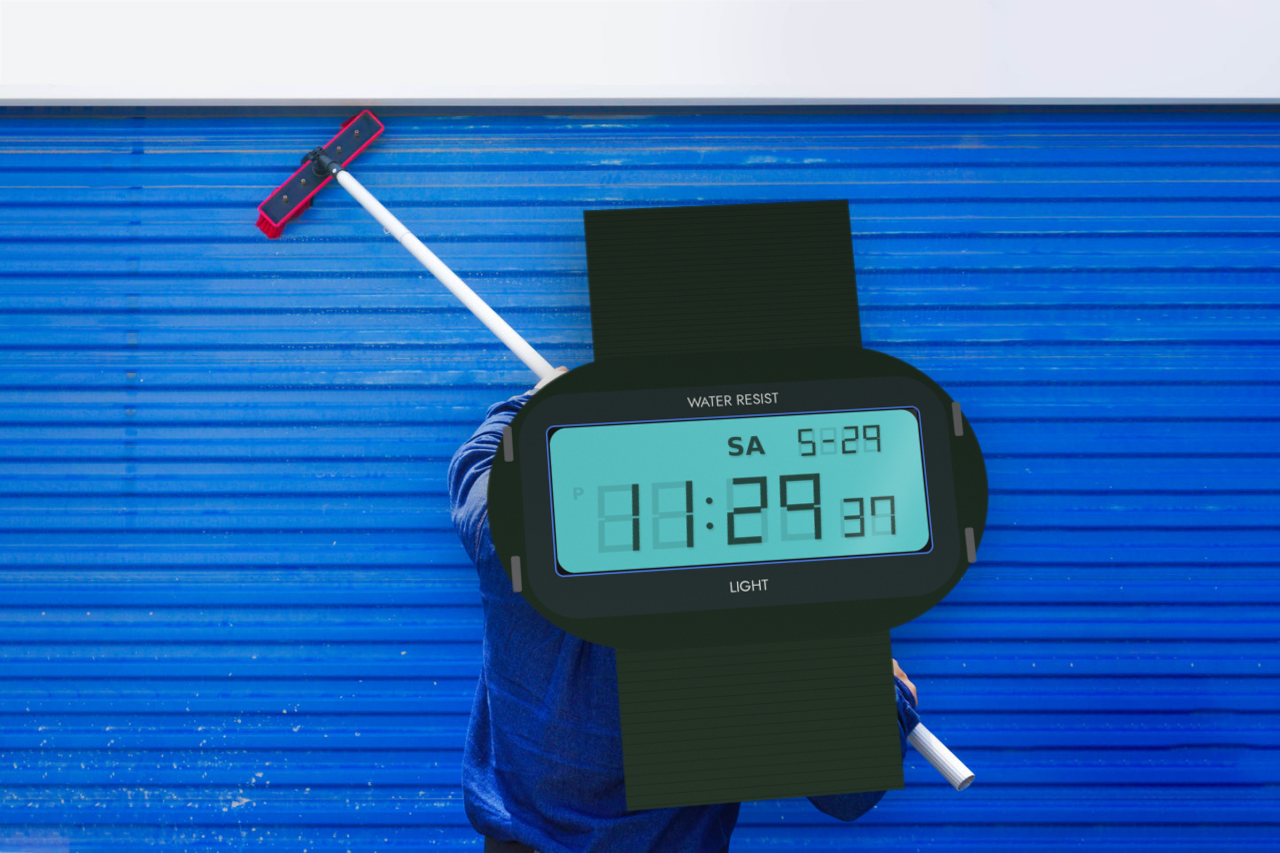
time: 11:29:37
